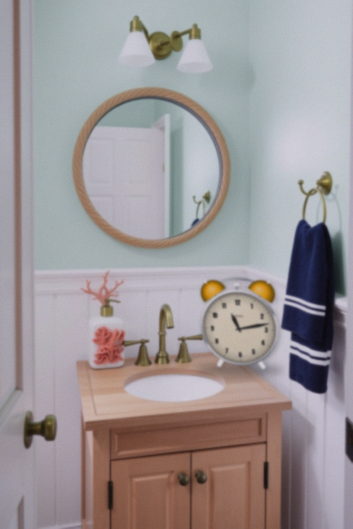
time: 11:13
